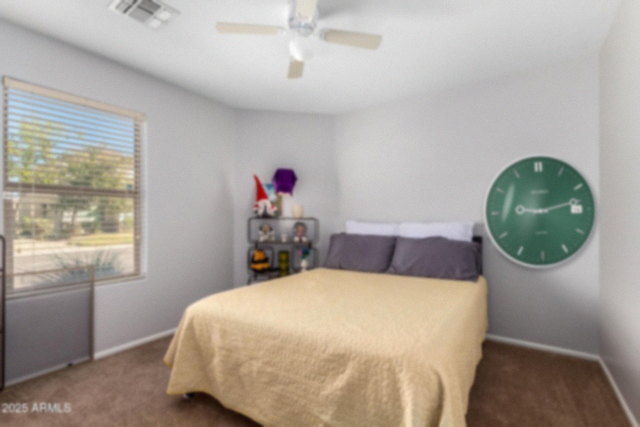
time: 9:13
